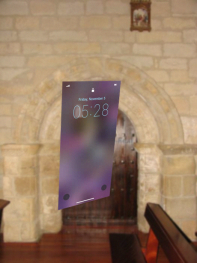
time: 5:28
